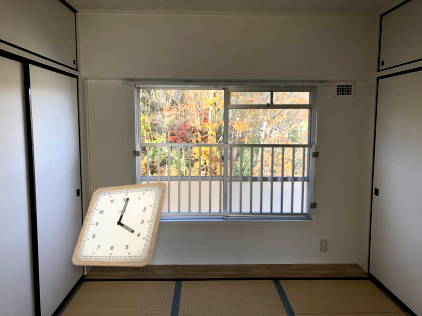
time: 4:01
